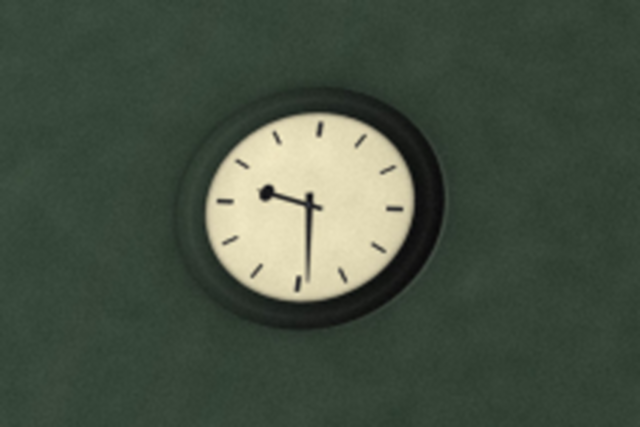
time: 9:29
